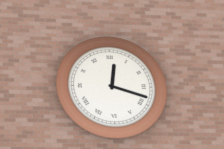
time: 12:18
